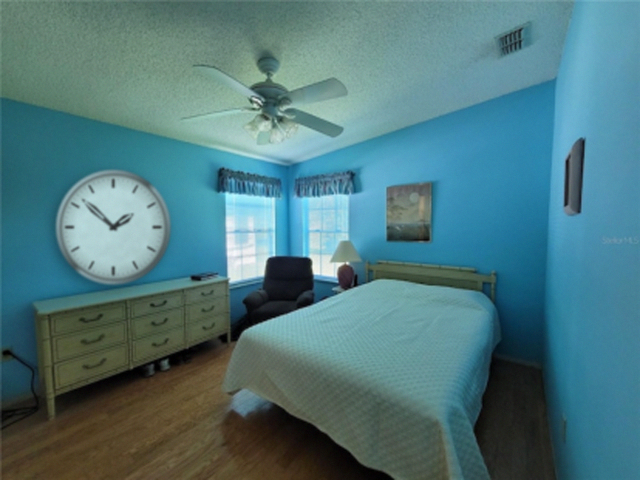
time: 1:52
